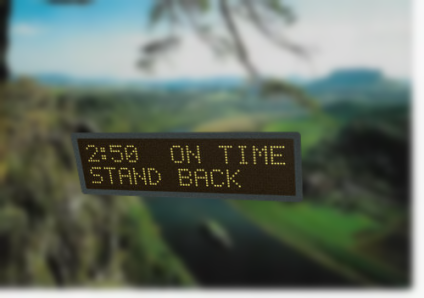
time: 2:50
